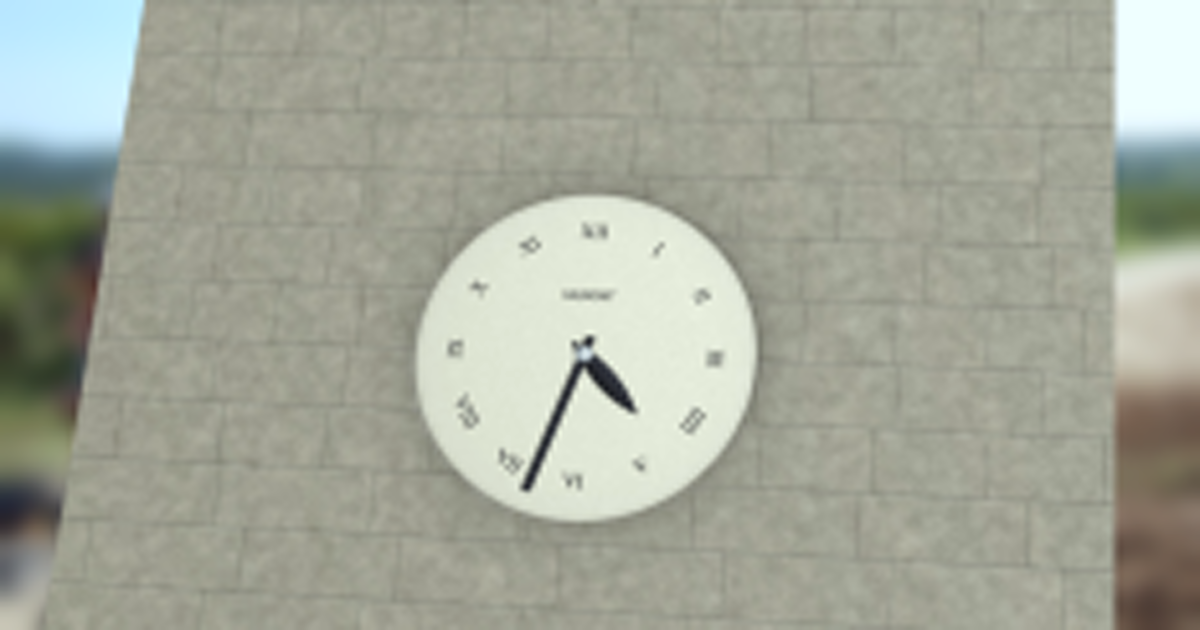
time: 4:33
